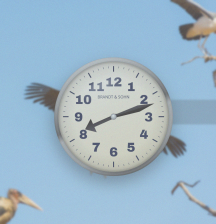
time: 8:12
